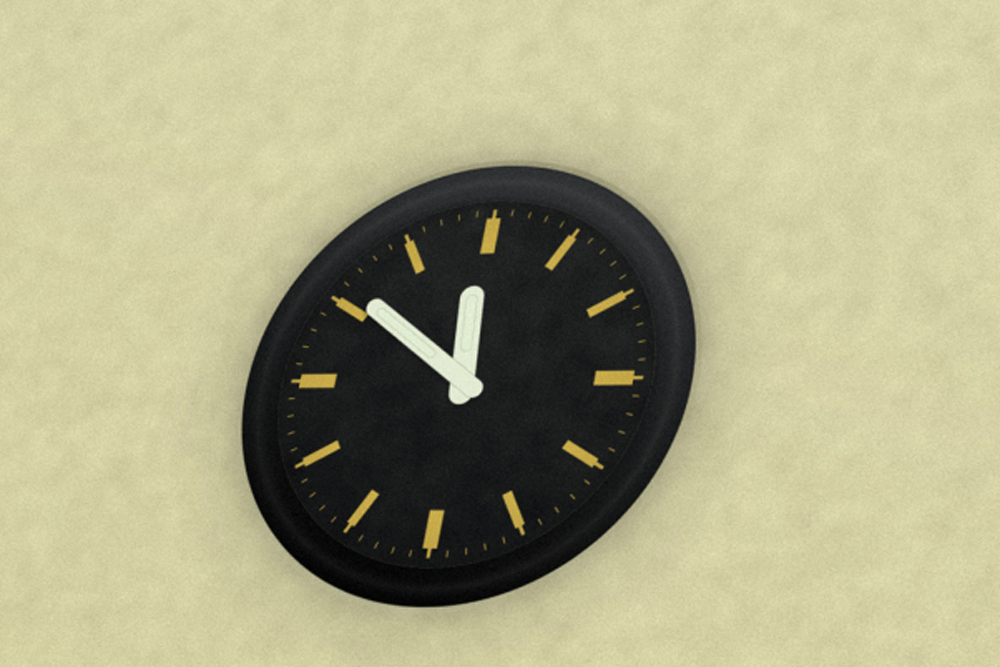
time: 11:51
